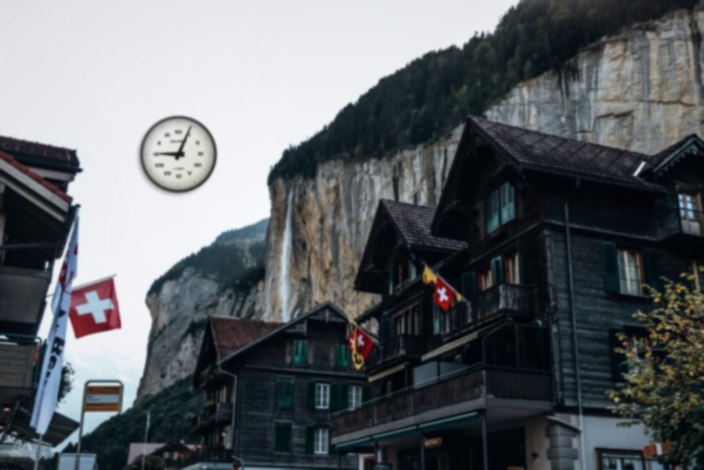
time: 9:04
